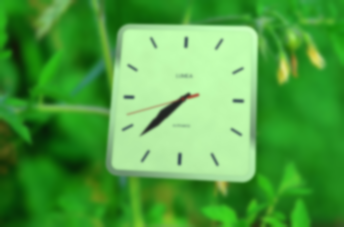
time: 7:37:42
